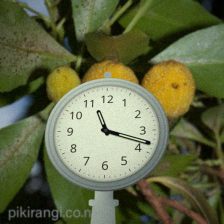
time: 11:18
